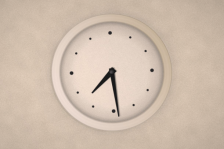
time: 7:29
